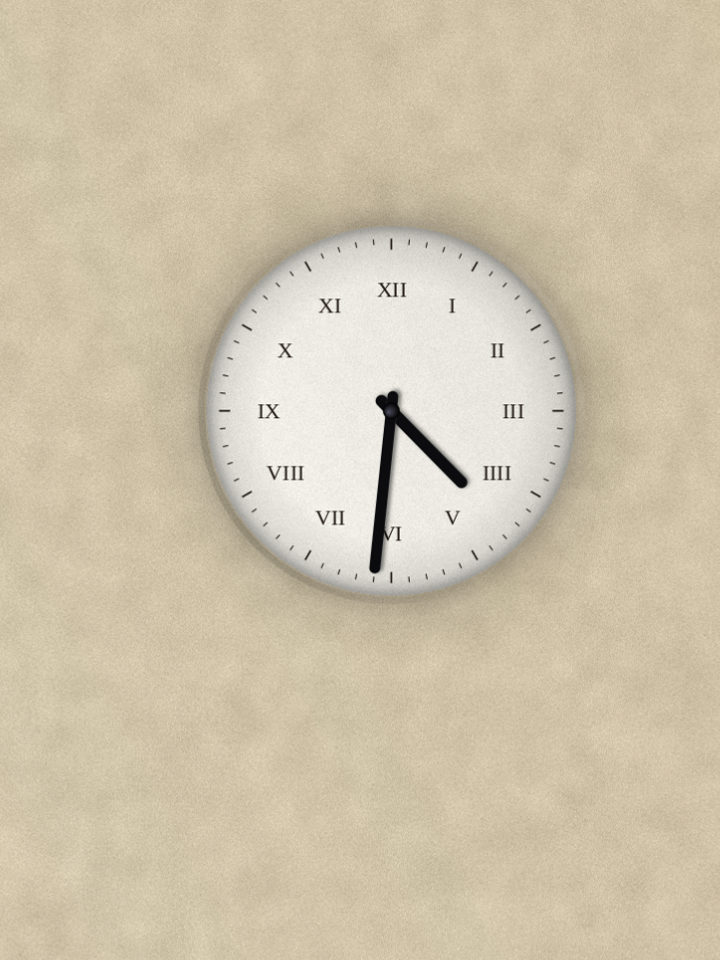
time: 4:31
